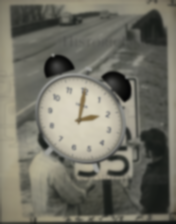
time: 2:00
